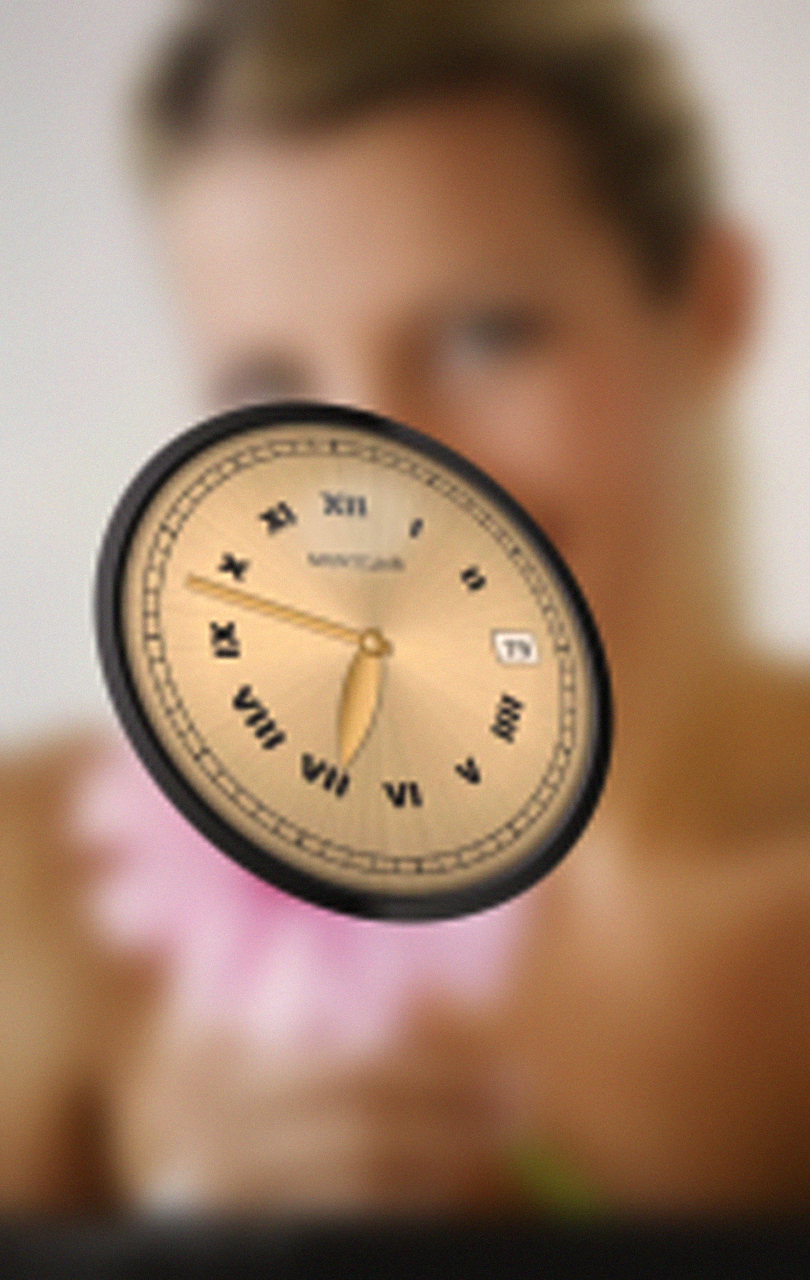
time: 6:48
